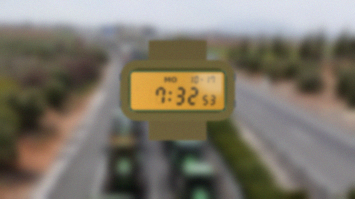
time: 7:32
